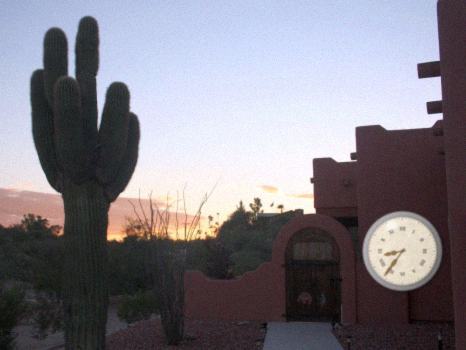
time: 8:36
